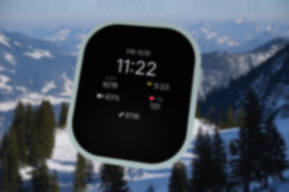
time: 11:22
